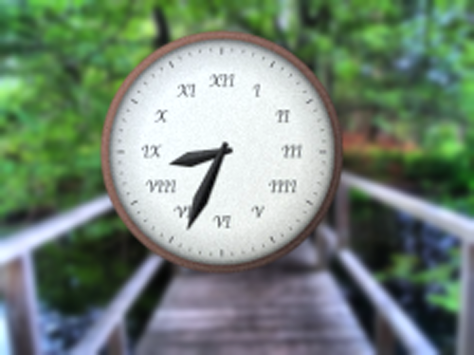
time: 8:34
